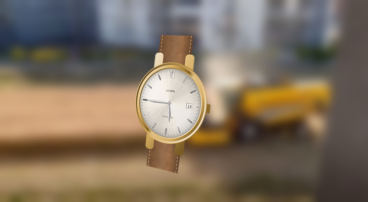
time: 5:45
